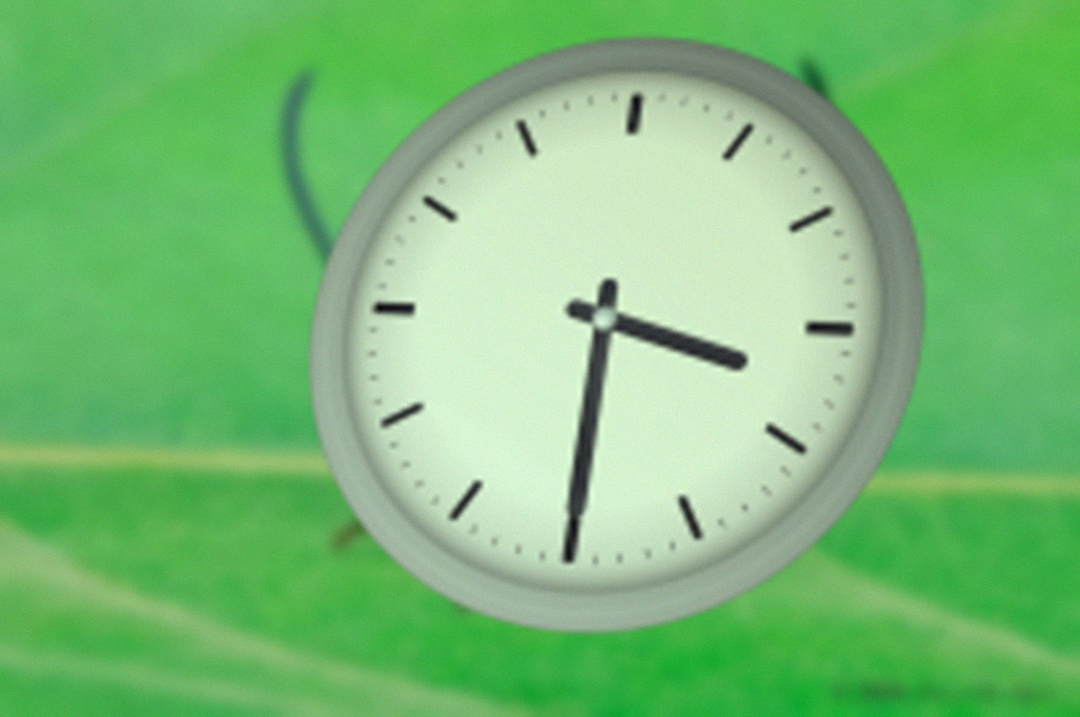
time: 3:30
